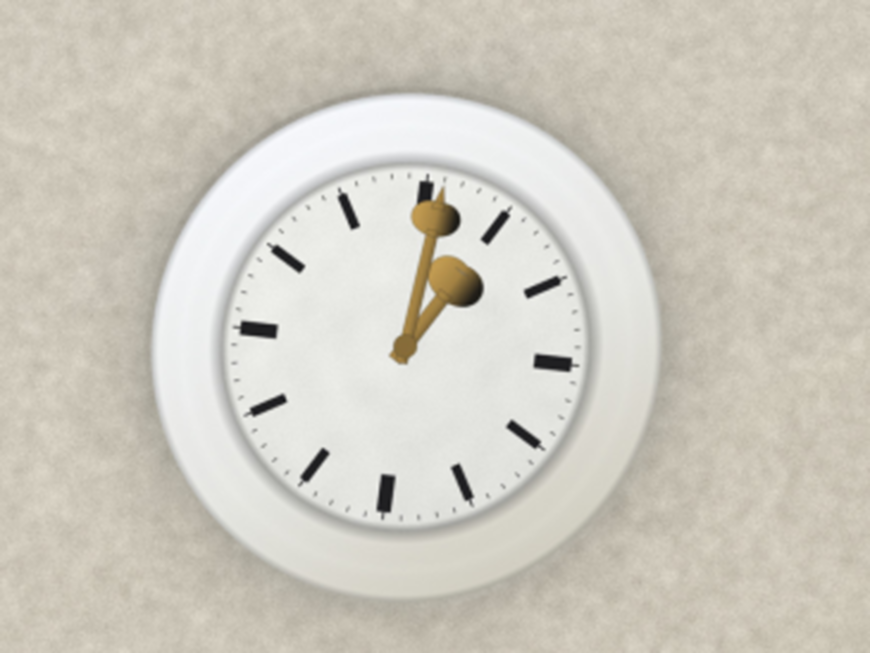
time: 1:01
